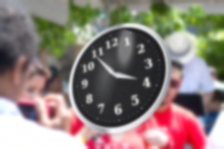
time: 3:54
